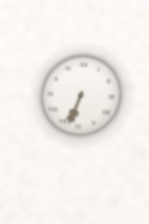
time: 6:33
